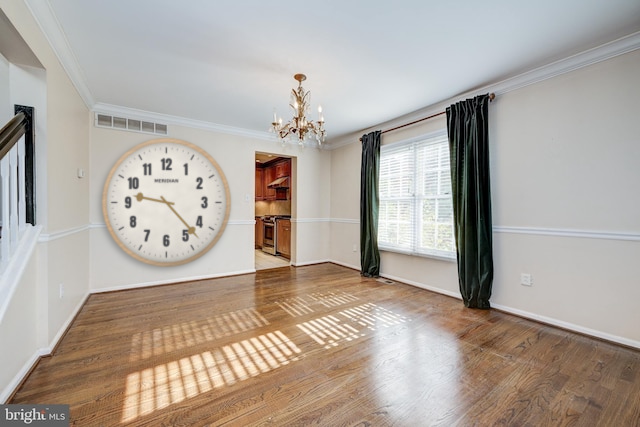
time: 9:23
